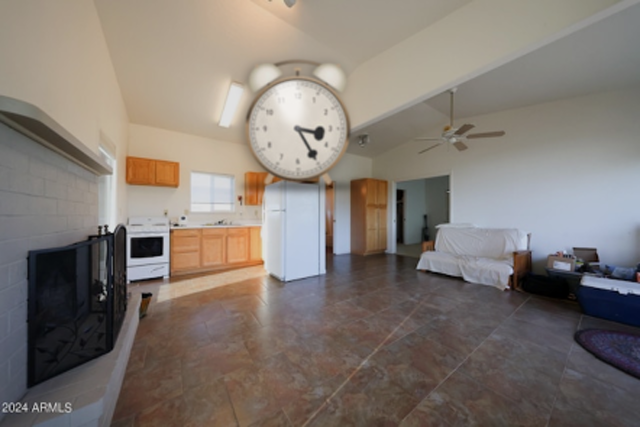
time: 3:25
